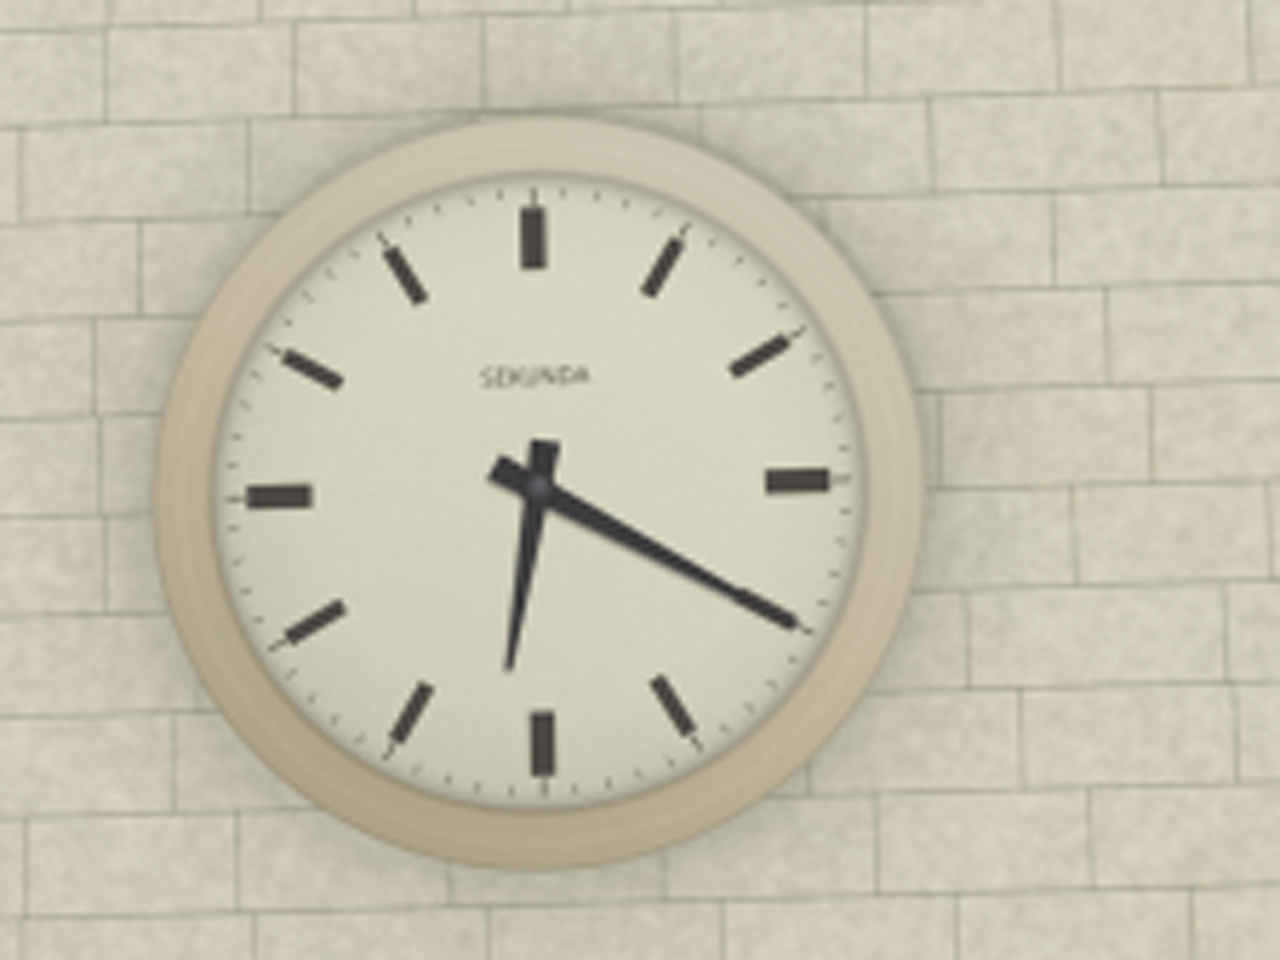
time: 6:20
